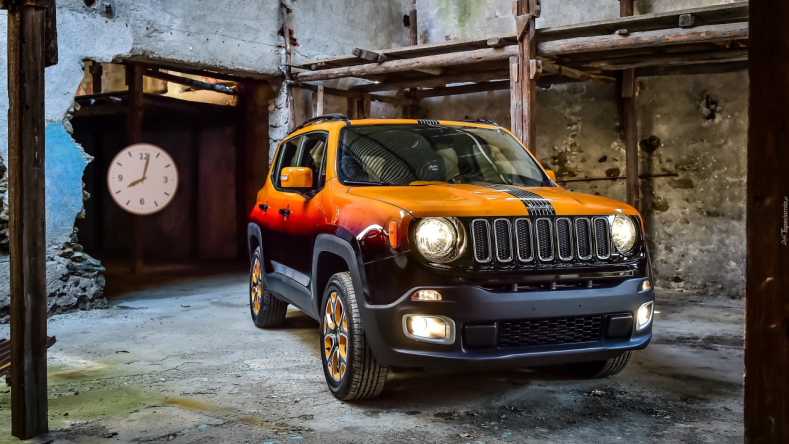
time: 8:02
